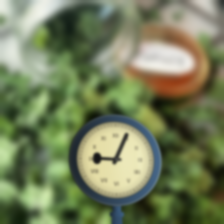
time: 9:04
